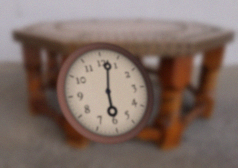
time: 6:02
